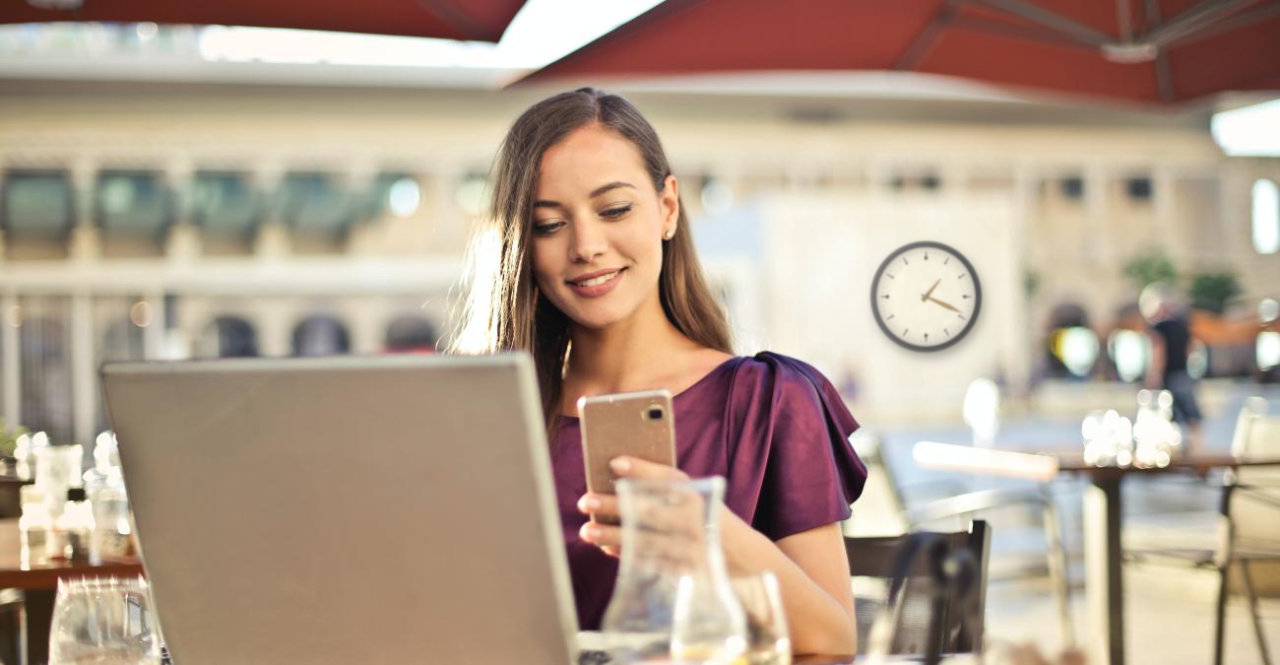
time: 1:19
